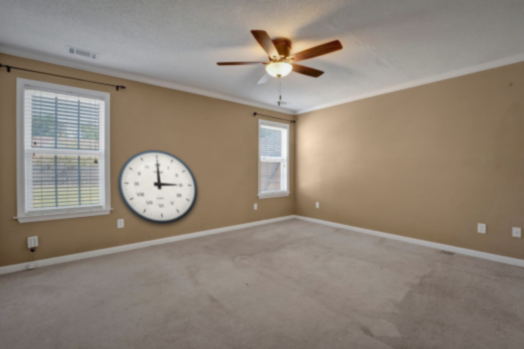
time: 3:00
